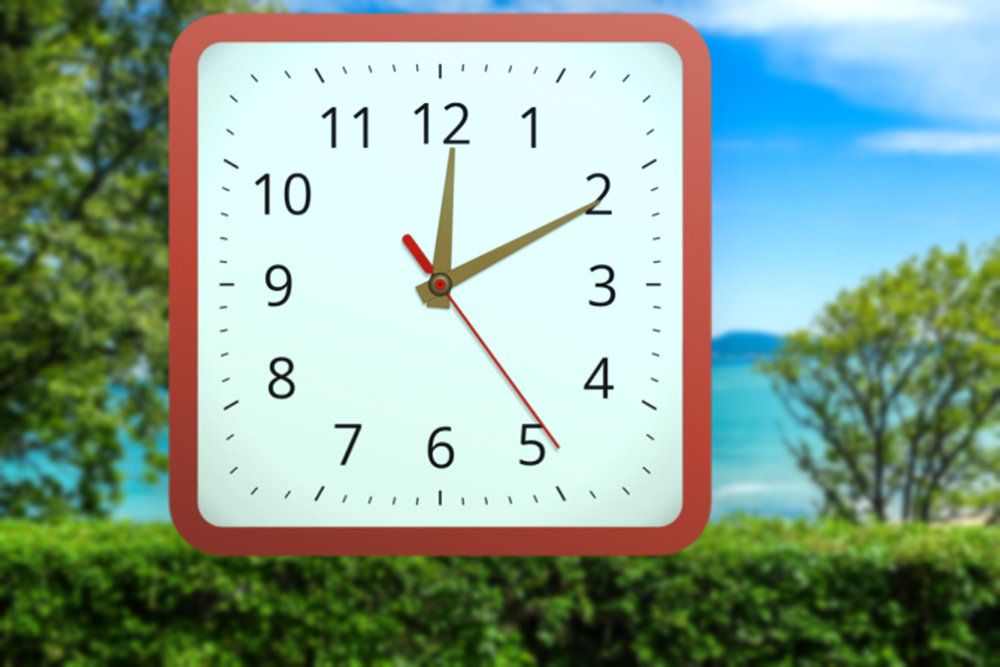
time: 12:10:24
